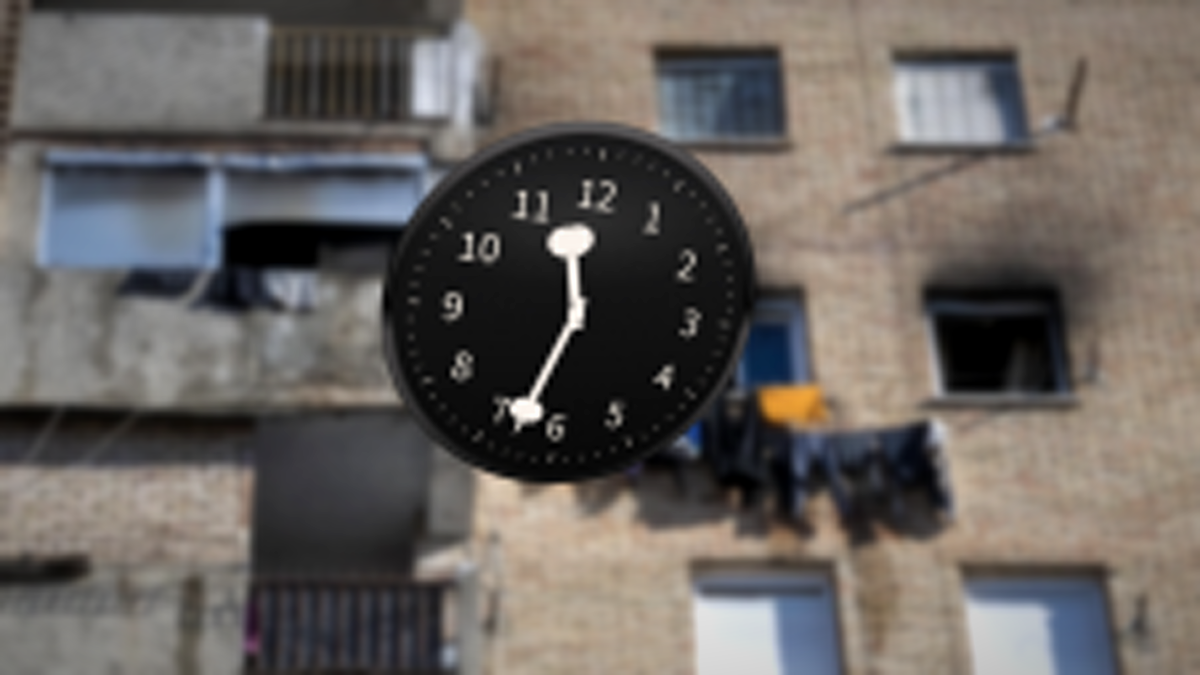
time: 11:33
